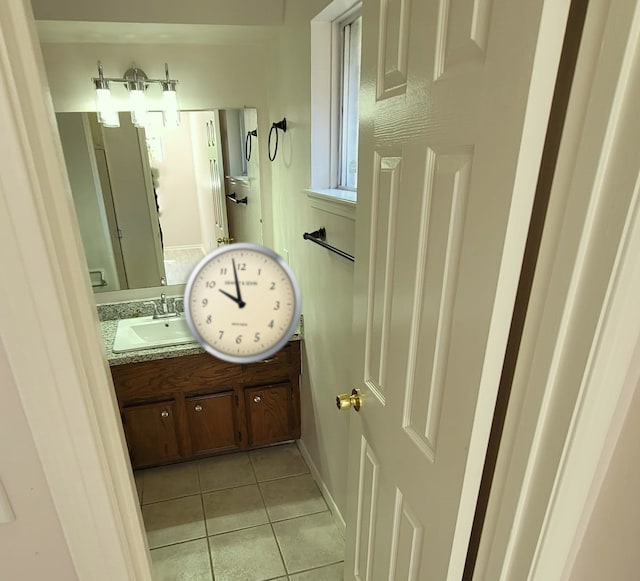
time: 9:58
